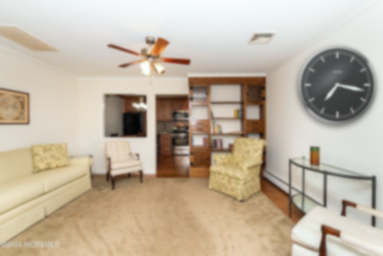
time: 7:17
